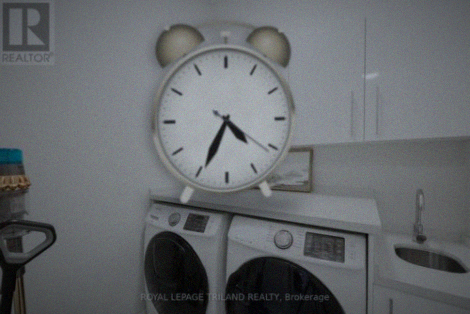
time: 4:34:21
